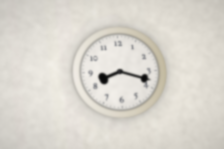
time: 8:18
